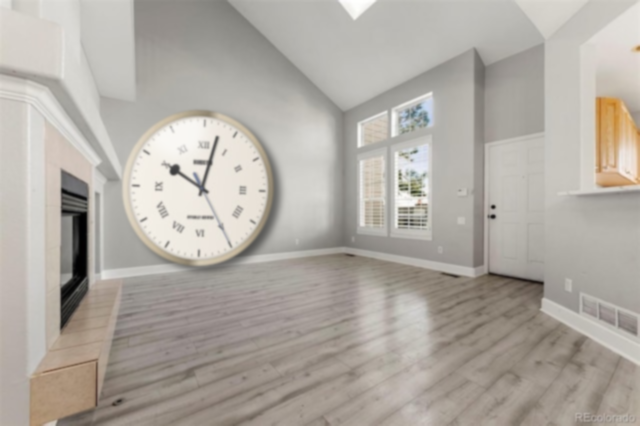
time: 10:02:25
